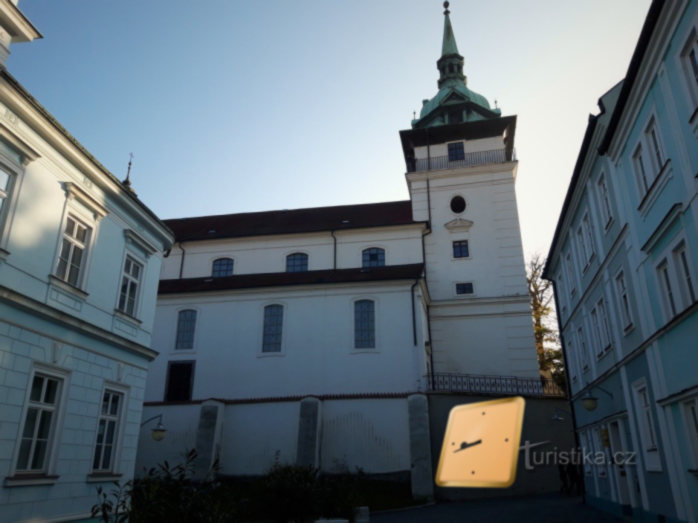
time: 8:42
